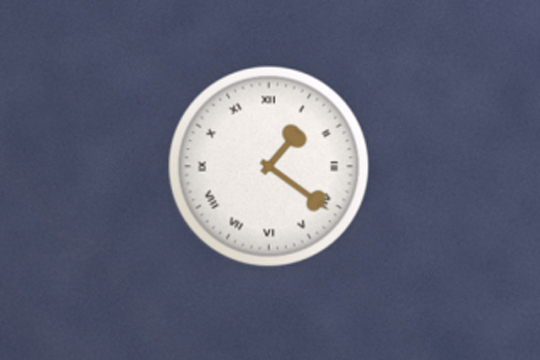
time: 1:21
